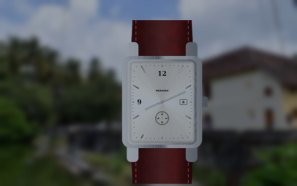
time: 8:11
